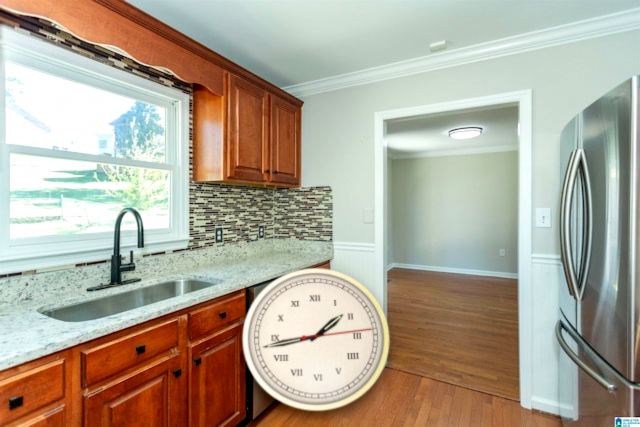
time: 1:43:14
